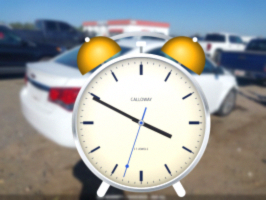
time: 3:49:33
